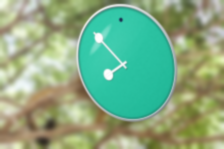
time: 7:52
